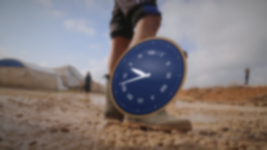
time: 9:42
